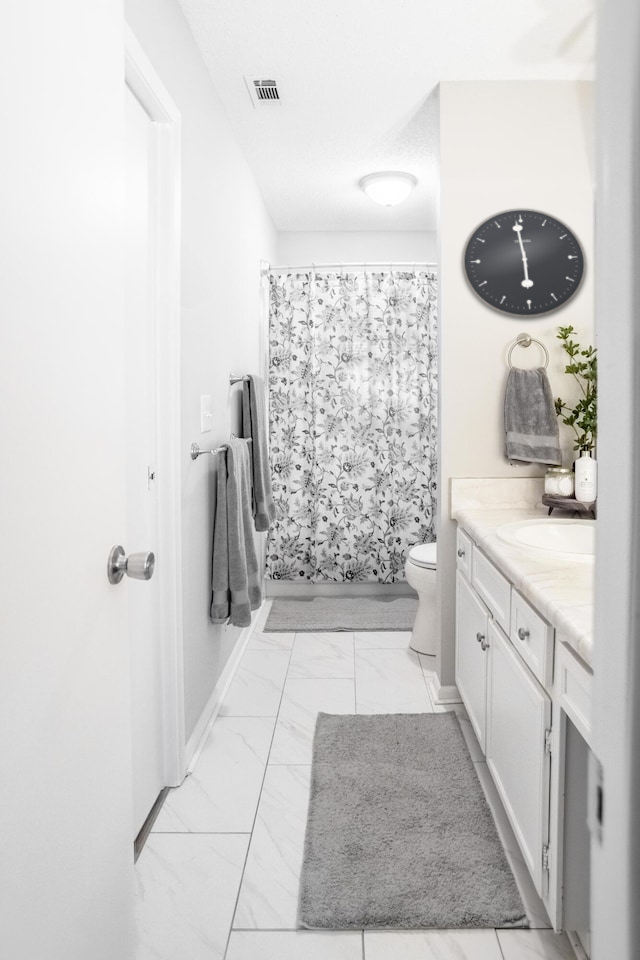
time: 5:59
